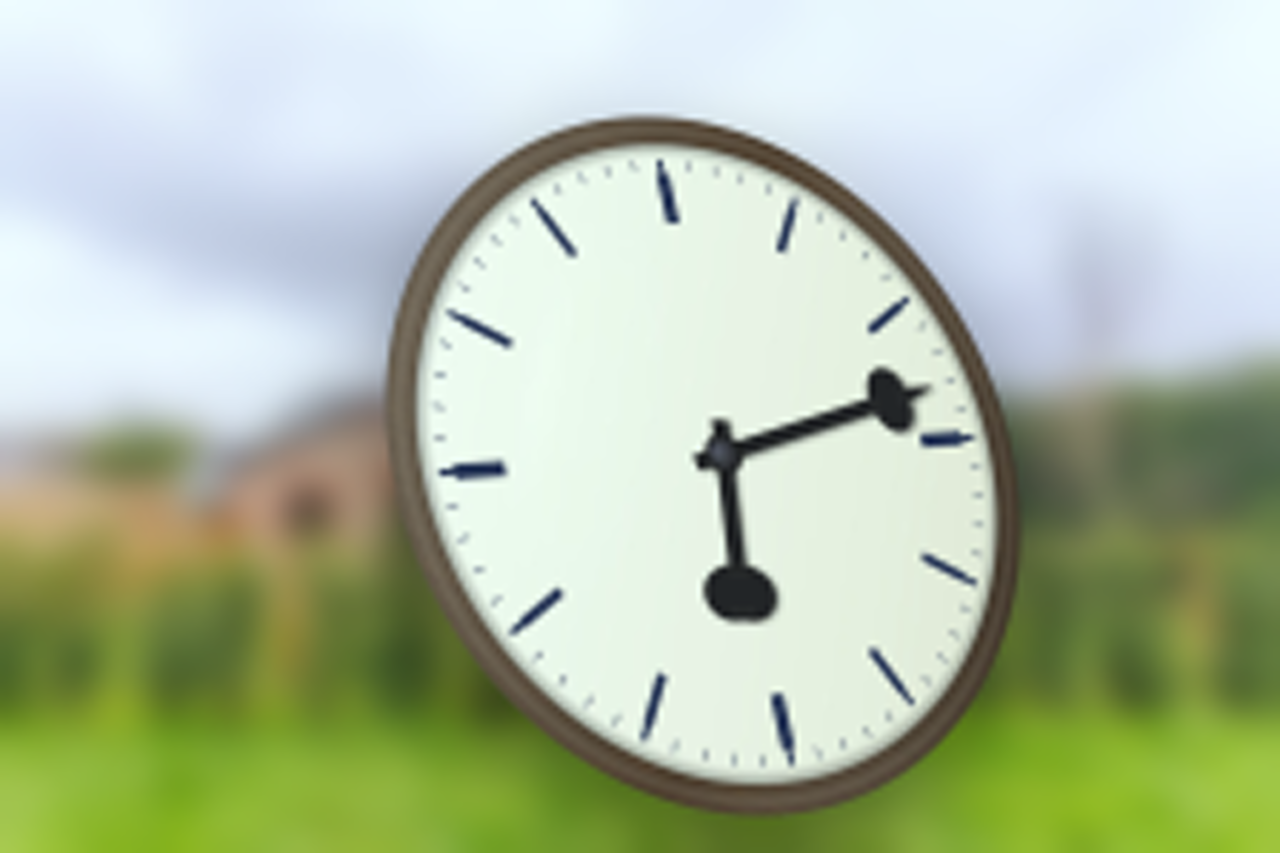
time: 6:13
